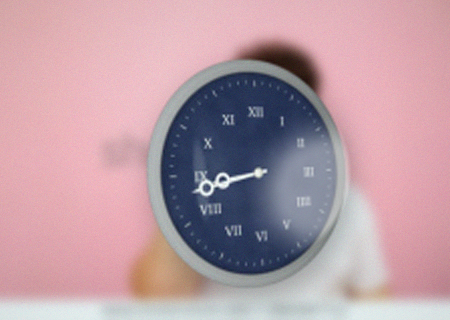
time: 8:43
